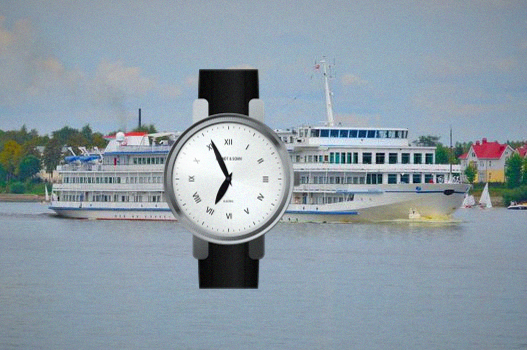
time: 6:56
